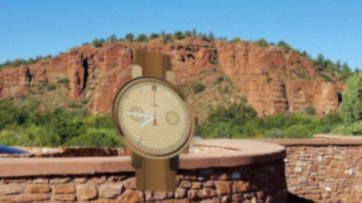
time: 7:45
